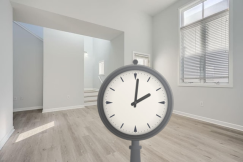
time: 2:01
